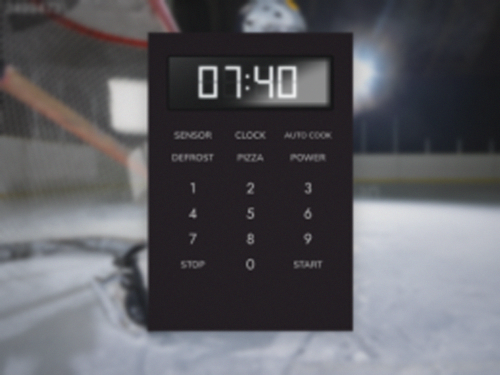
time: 7:40
